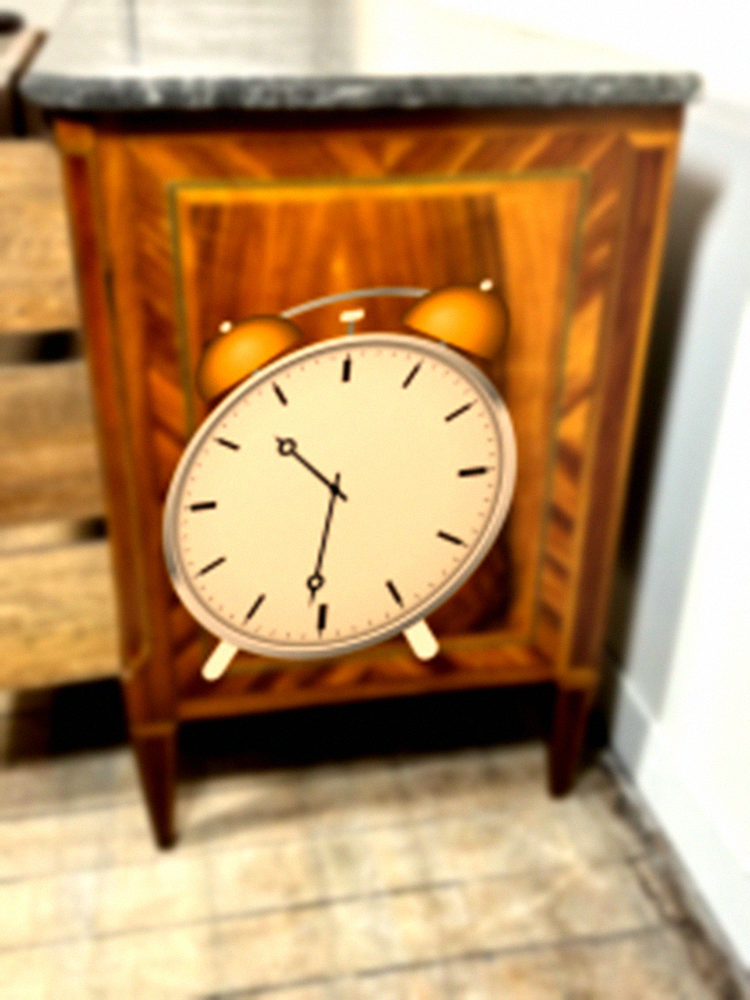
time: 10:31
